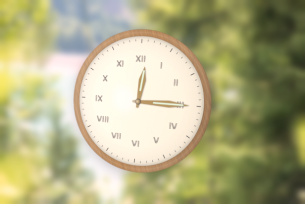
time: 12:15
